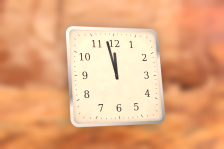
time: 11:58
